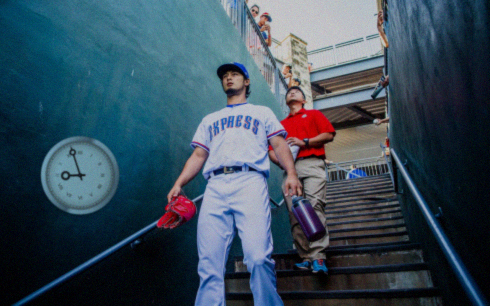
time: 8:57
